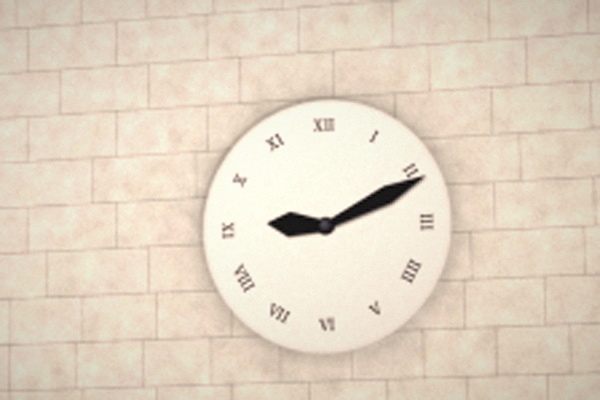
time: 9:11
